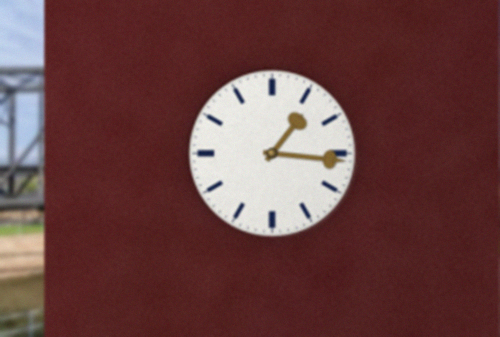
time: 1:16
